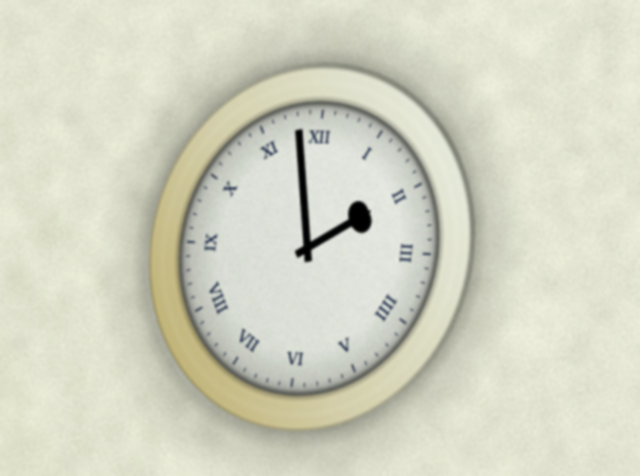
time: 1:58
